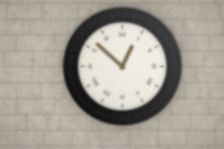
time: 12:52
